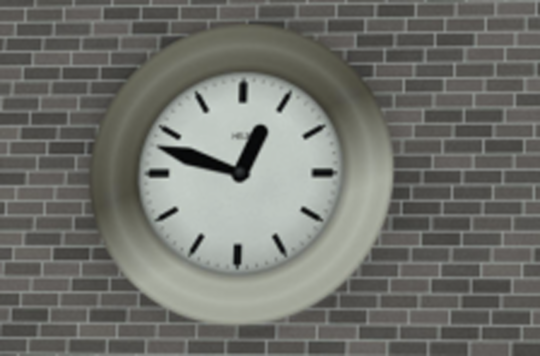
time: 12:48
